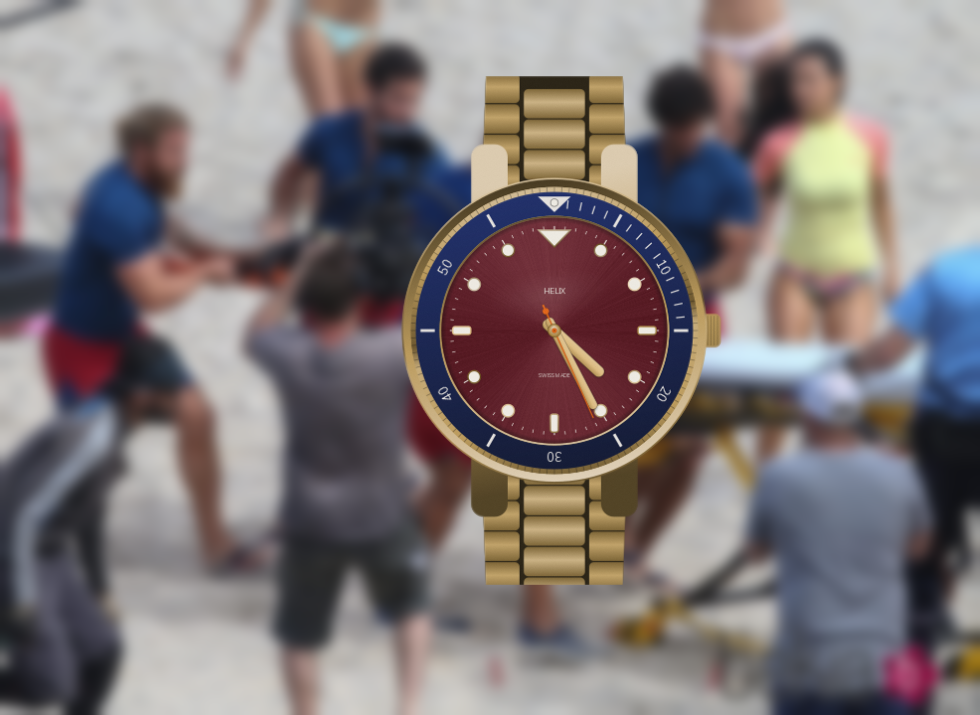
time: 4:25:26
